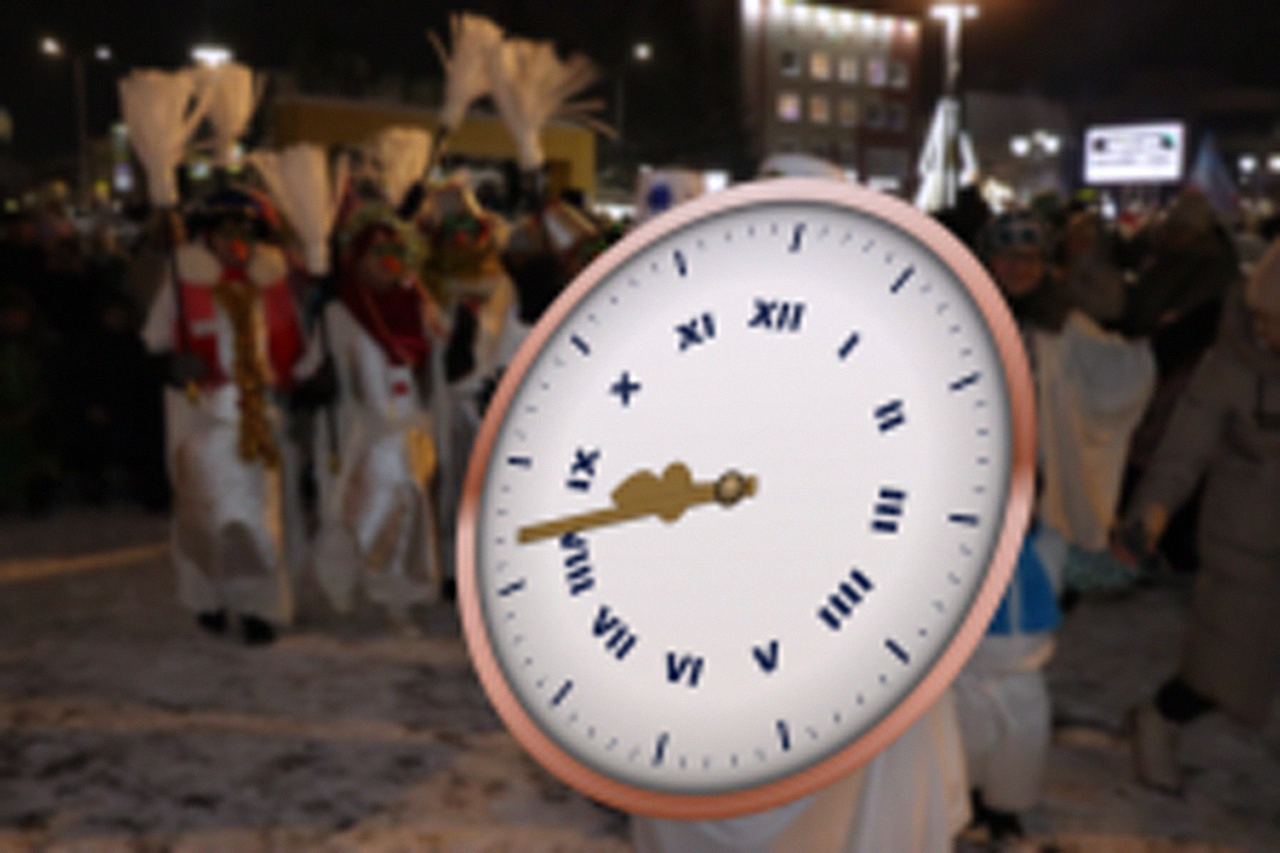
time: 8:42
